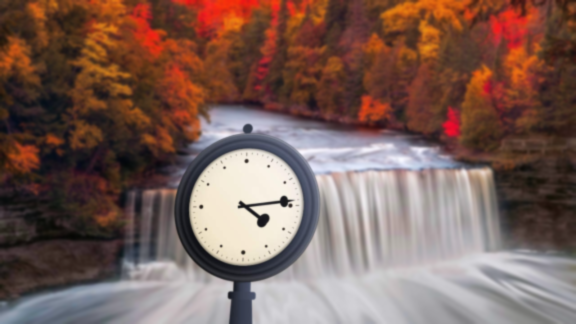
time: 4:14
